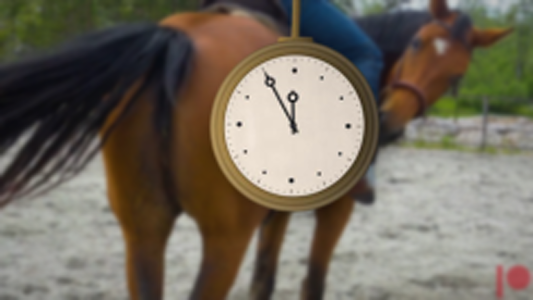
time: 11:55
